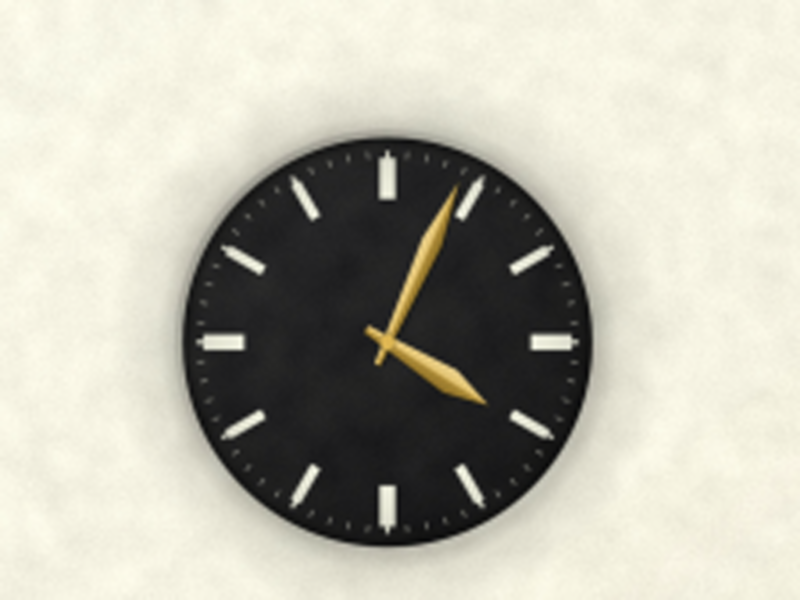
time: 4:04
